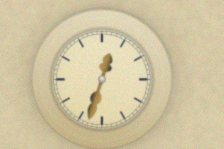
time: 12:33
